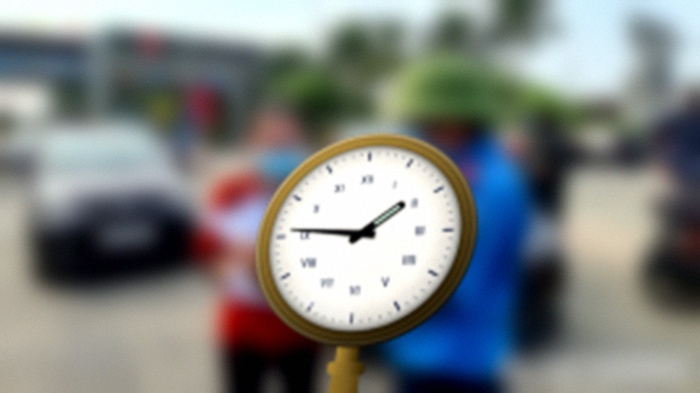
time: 1:46
